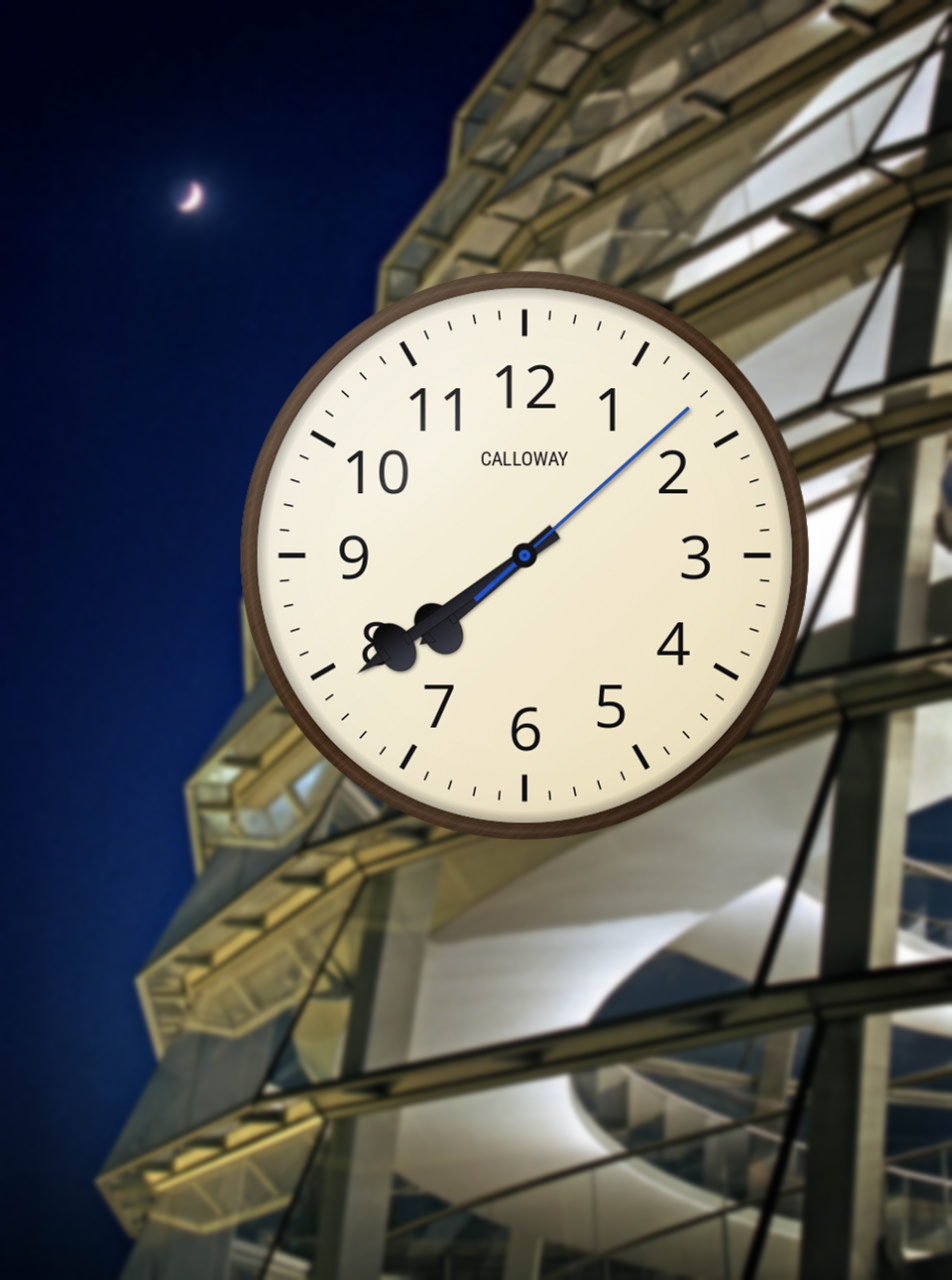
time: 7:39:08
